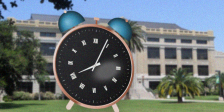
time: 8:04
